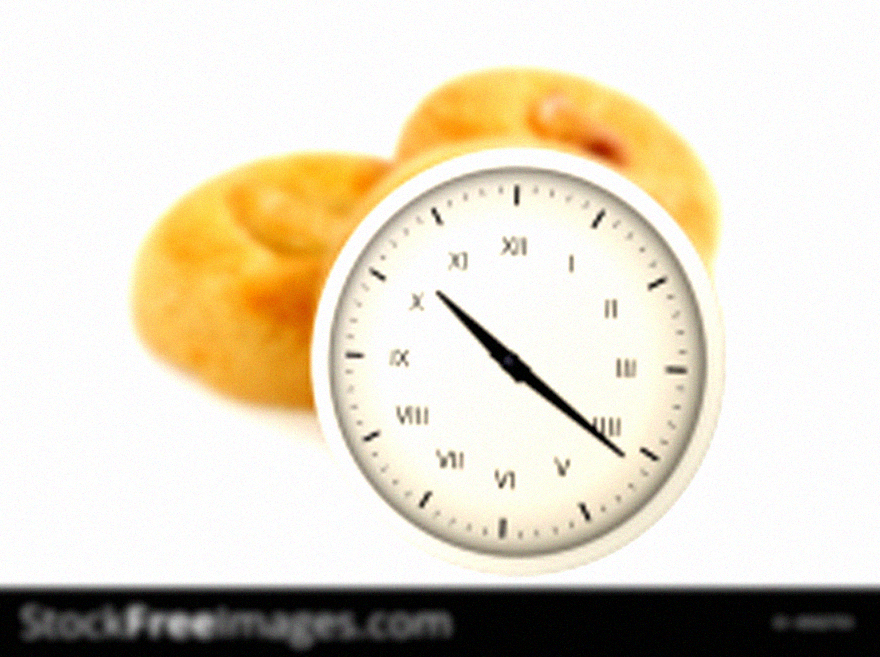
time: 10:21
